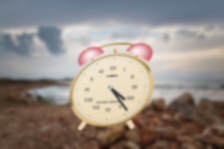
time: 4:24
